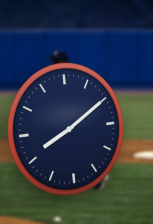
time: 8:10
